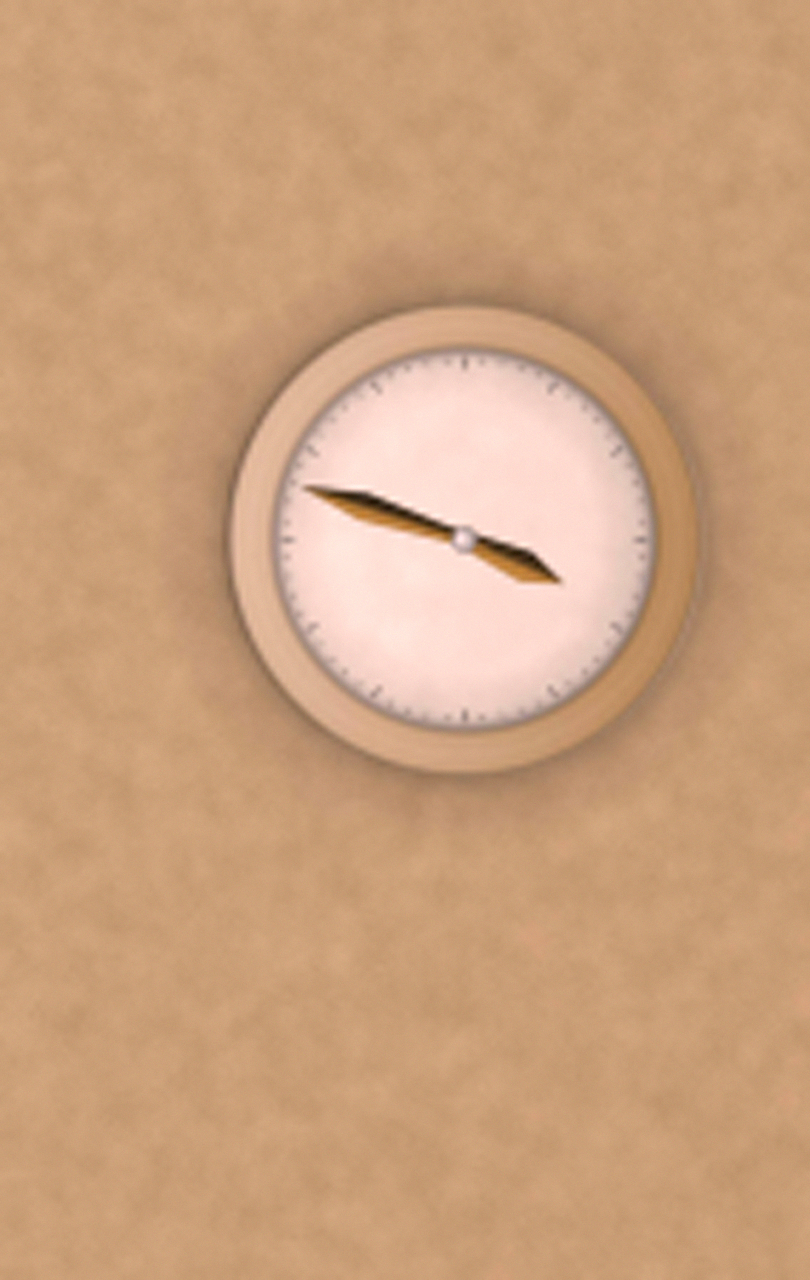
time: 3:48
